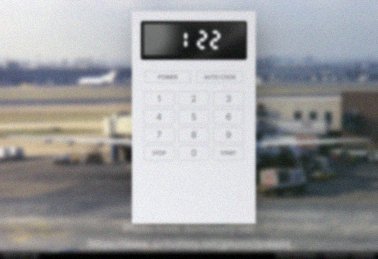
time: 1:22
